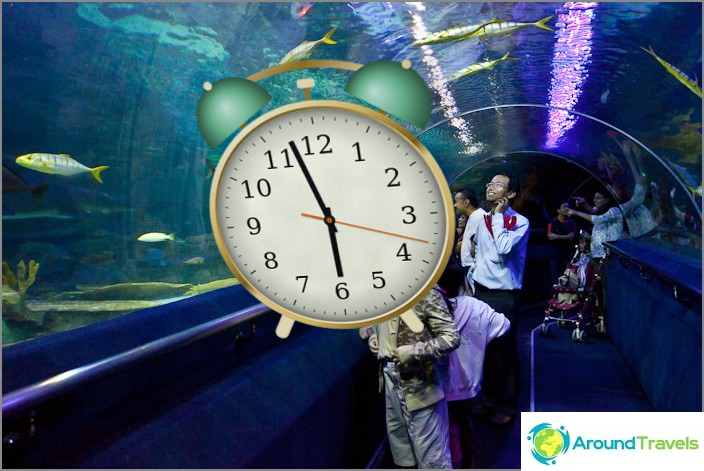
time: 5:57:18
